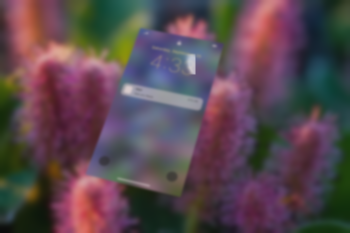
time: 4:33
